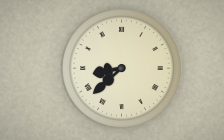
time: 8:38
